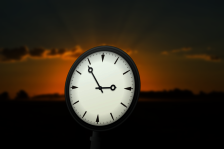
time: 2:54
